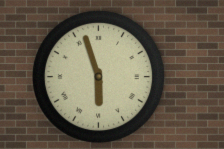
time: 5:57
